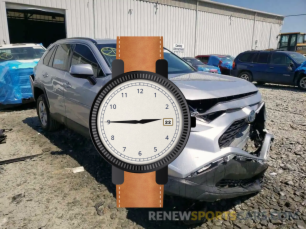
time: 2:45
